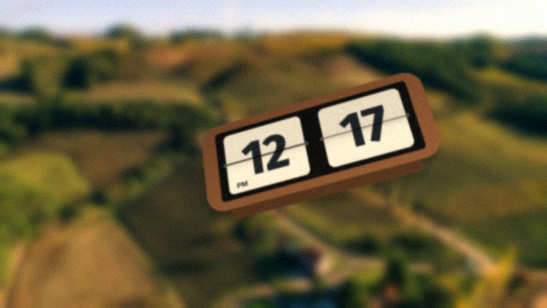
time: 12:17
